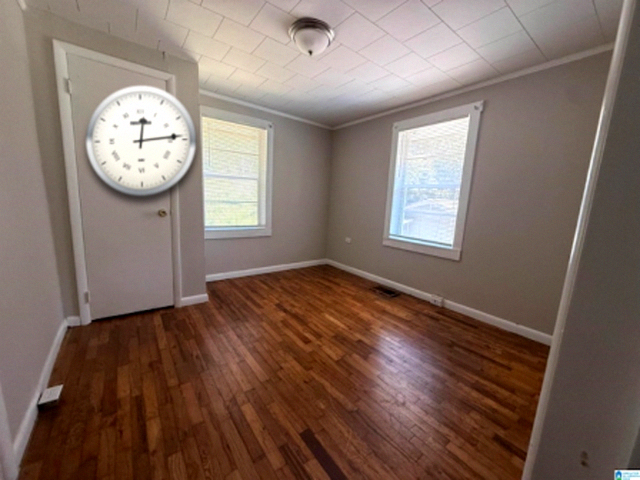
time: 12:14
